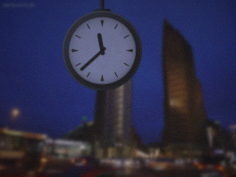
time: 11:38
